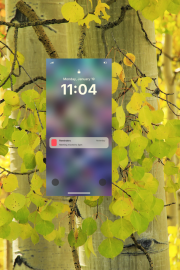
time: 11:04
